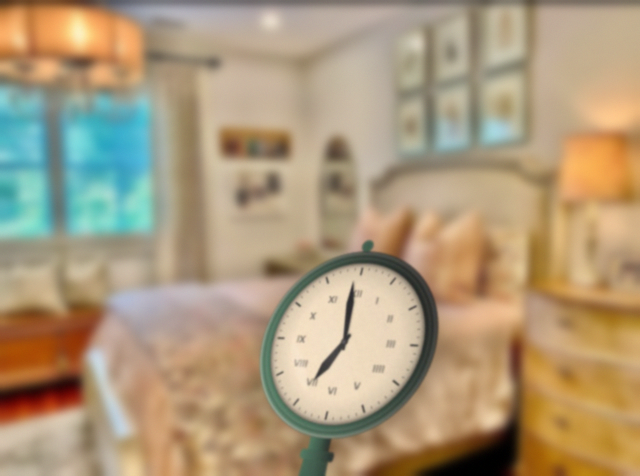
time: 6:59
